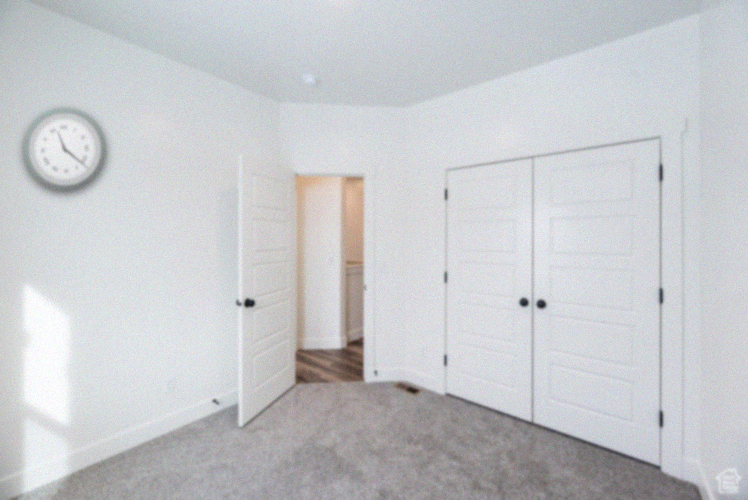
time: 11:22
